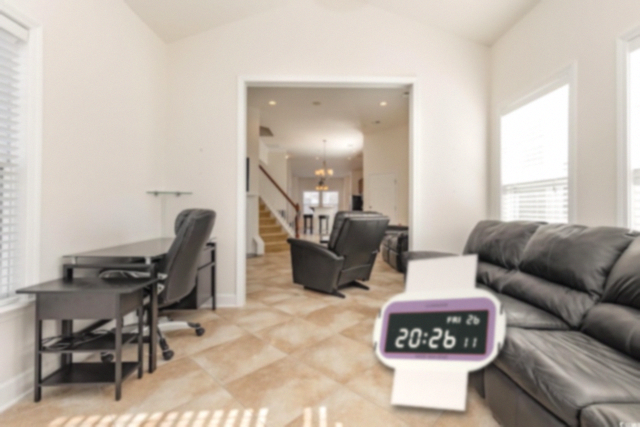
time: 20:26
